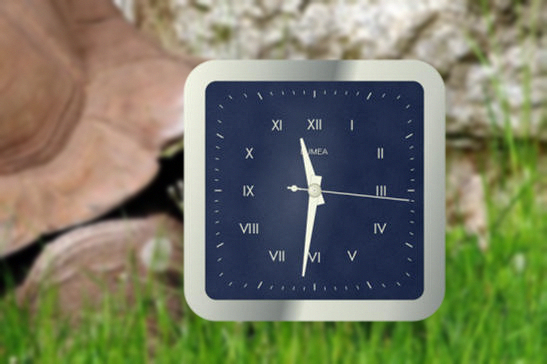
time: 11:31:16
